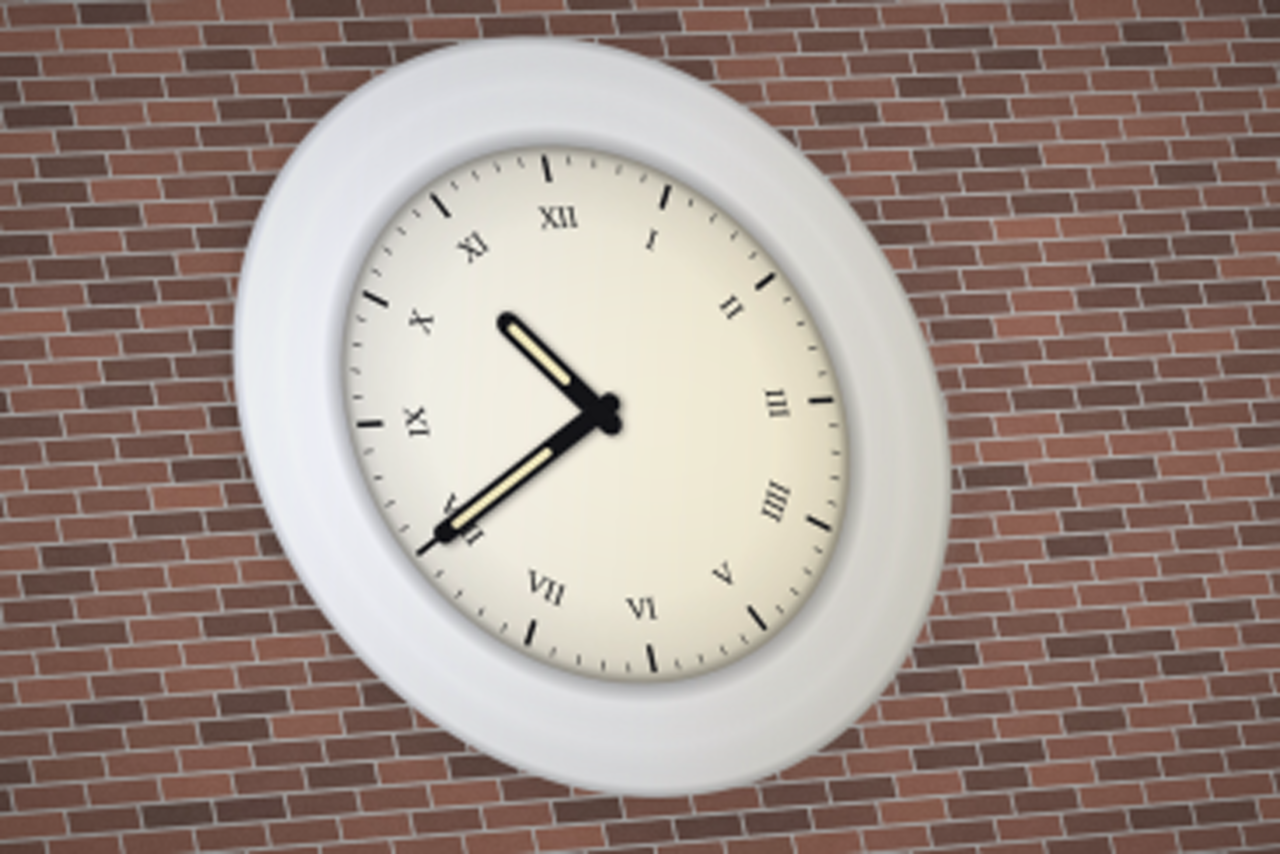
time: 10:40
